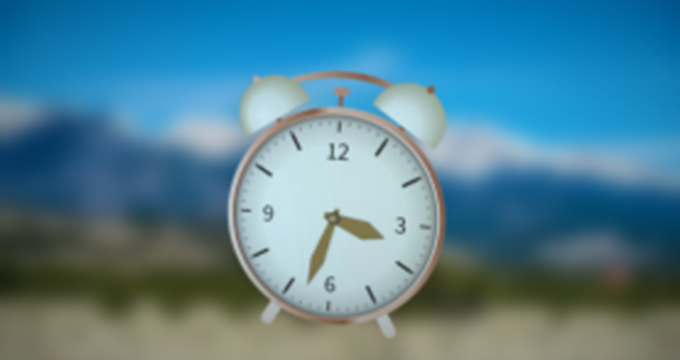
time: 3:33
